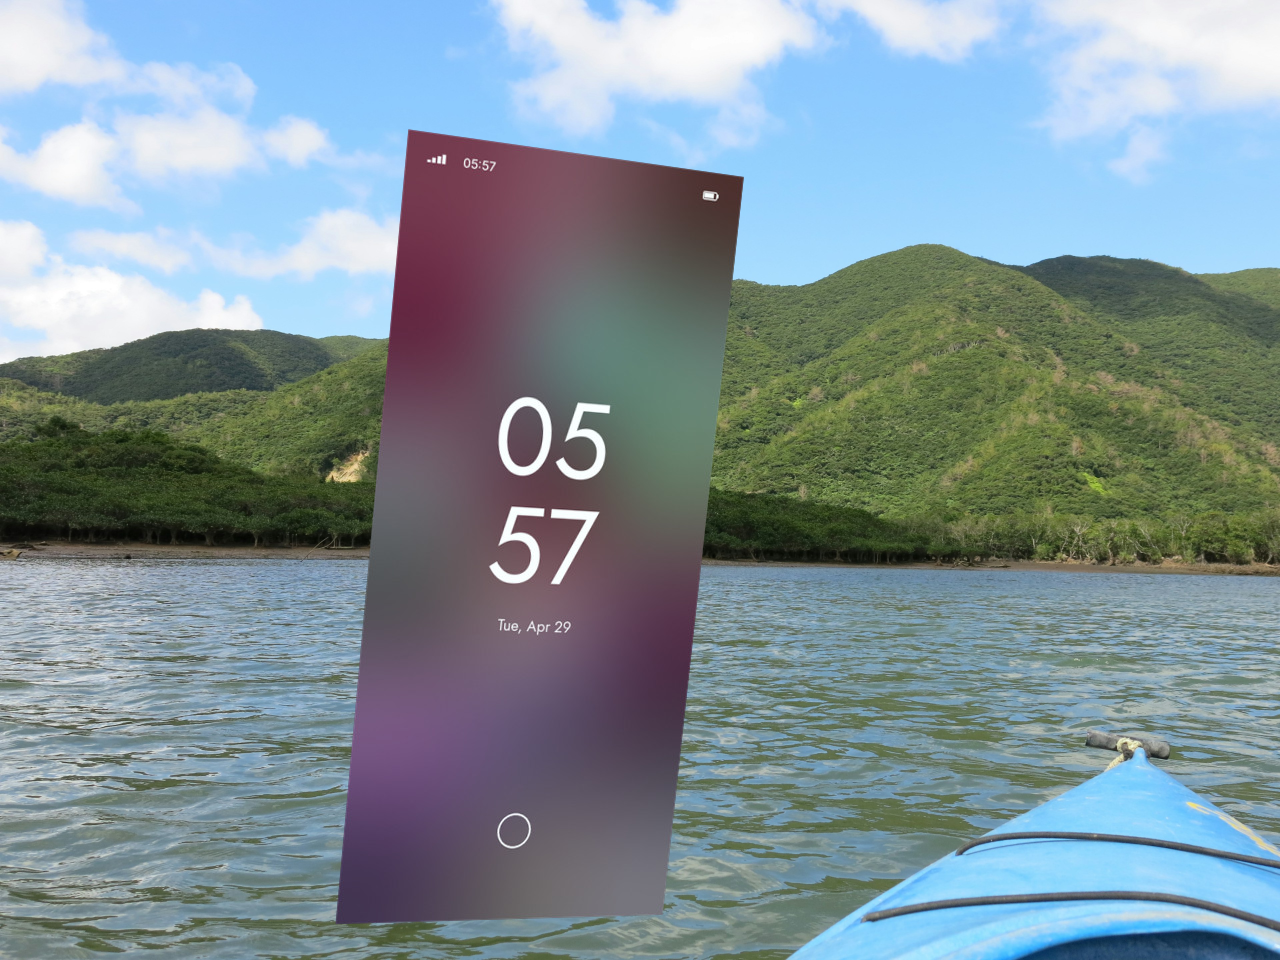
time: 5:57
